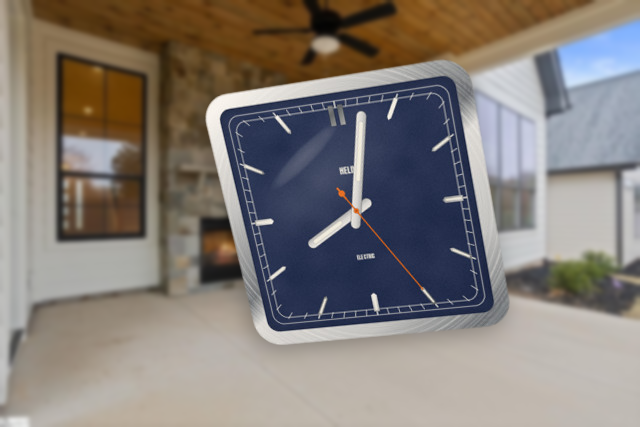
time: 8:02:25
